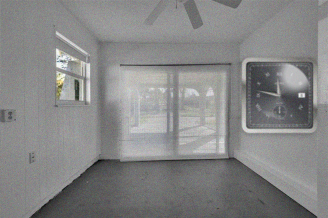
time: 11:47
